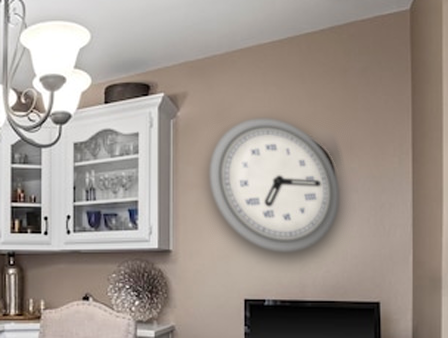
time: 7:16
